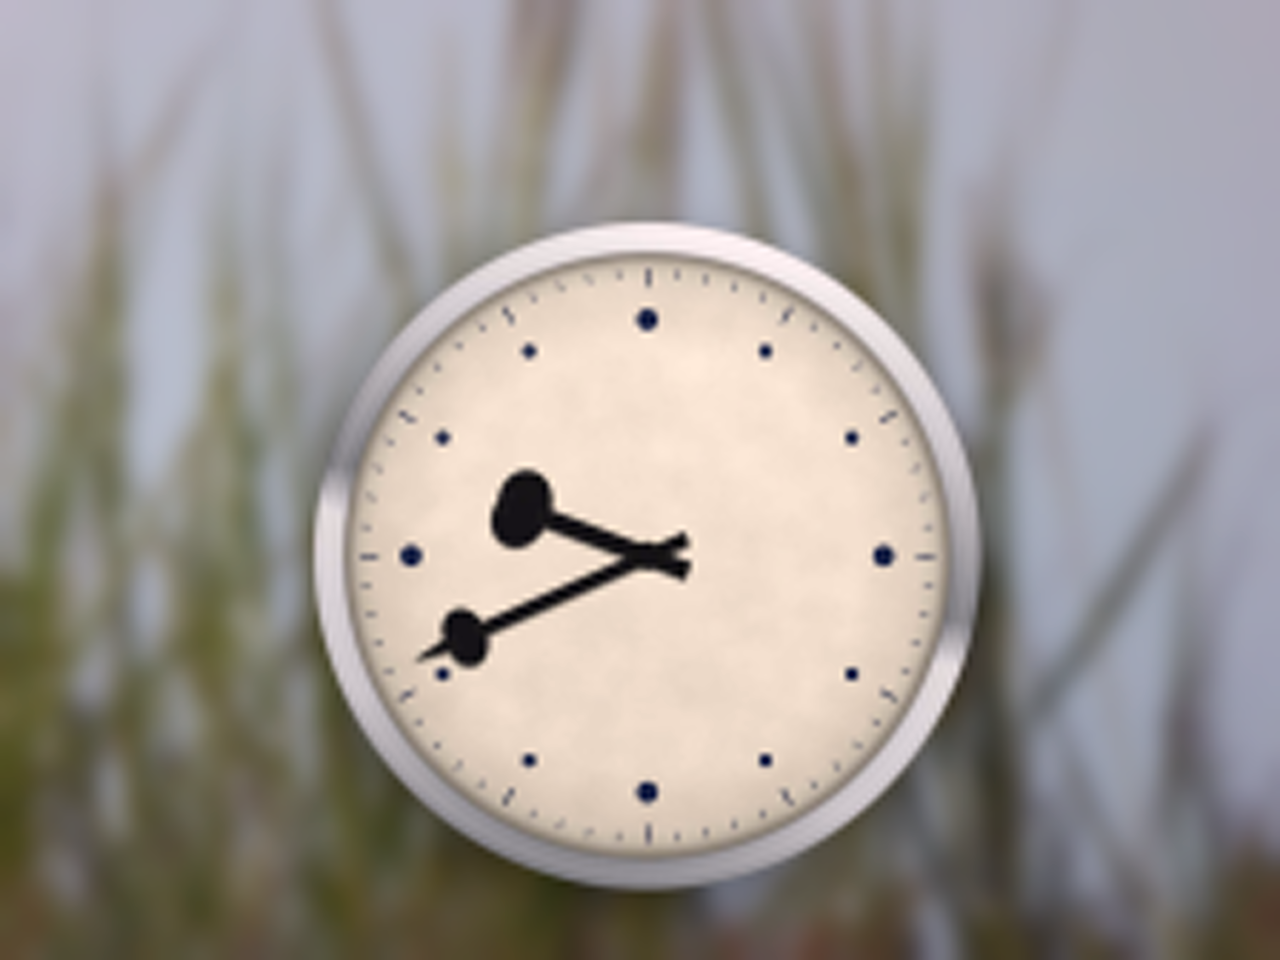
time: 9:41
